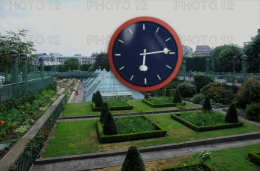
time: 6:14
